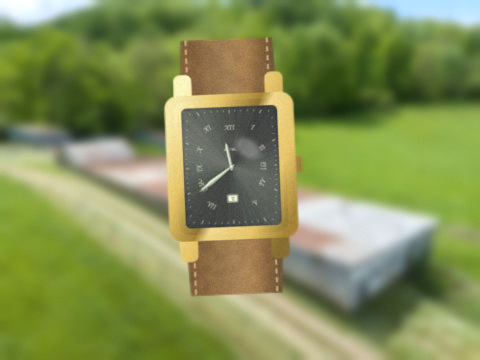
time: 11:39
